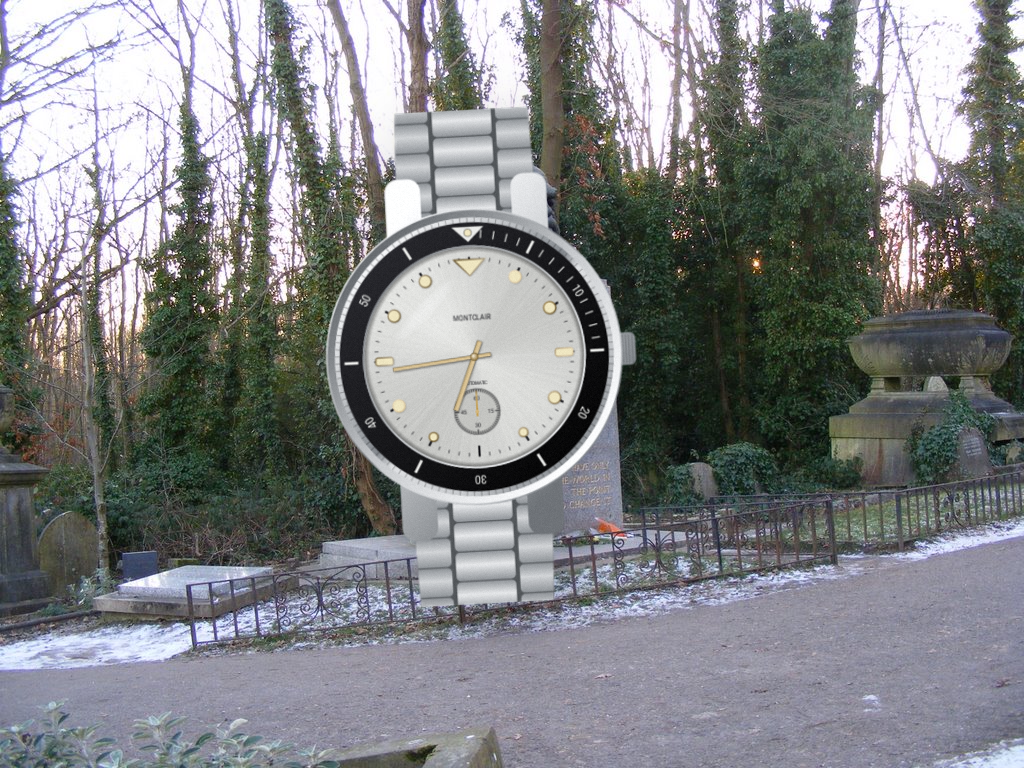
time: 6:44
